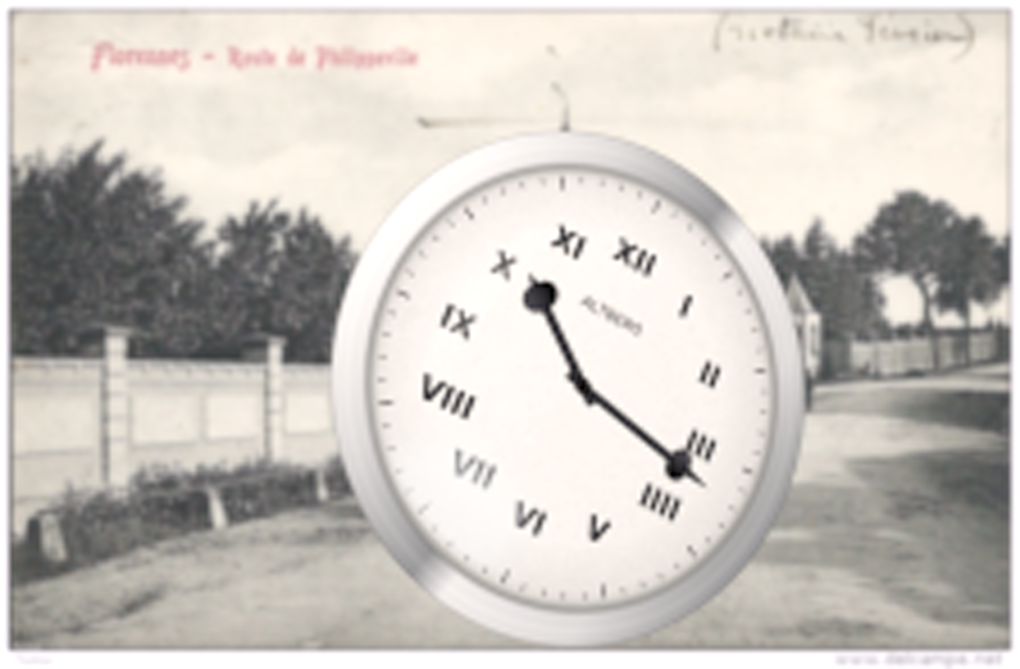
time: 10:17
